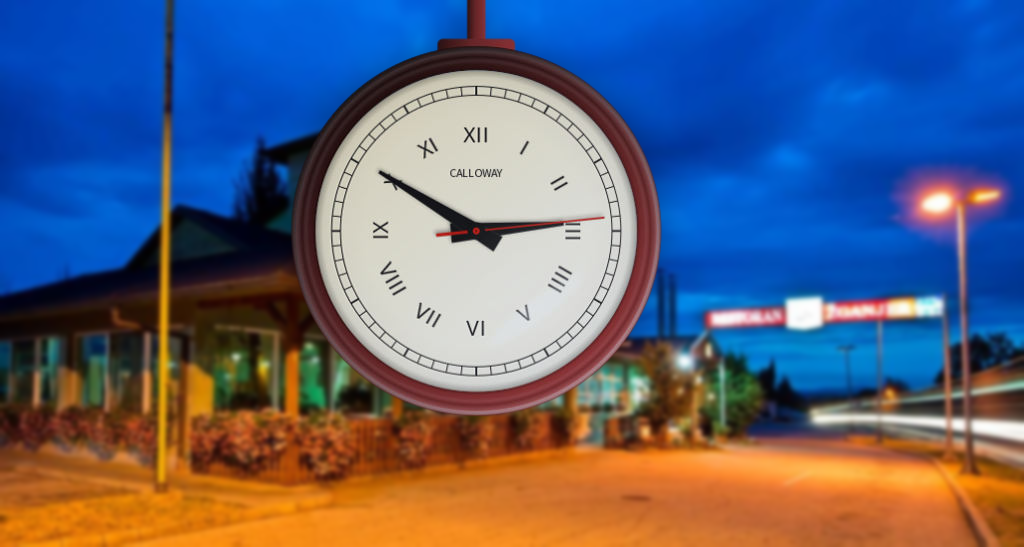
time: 2:50:14
